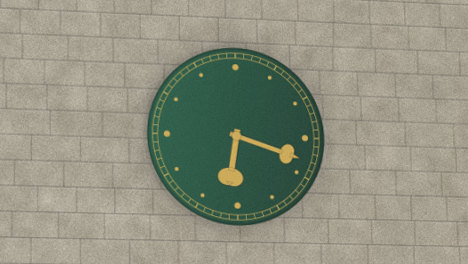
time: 6:18
